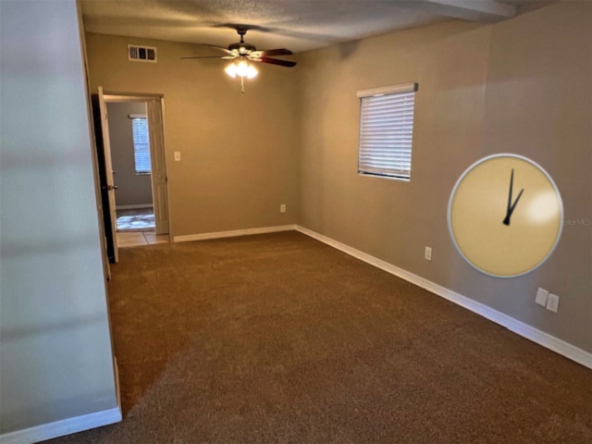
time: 1:01
